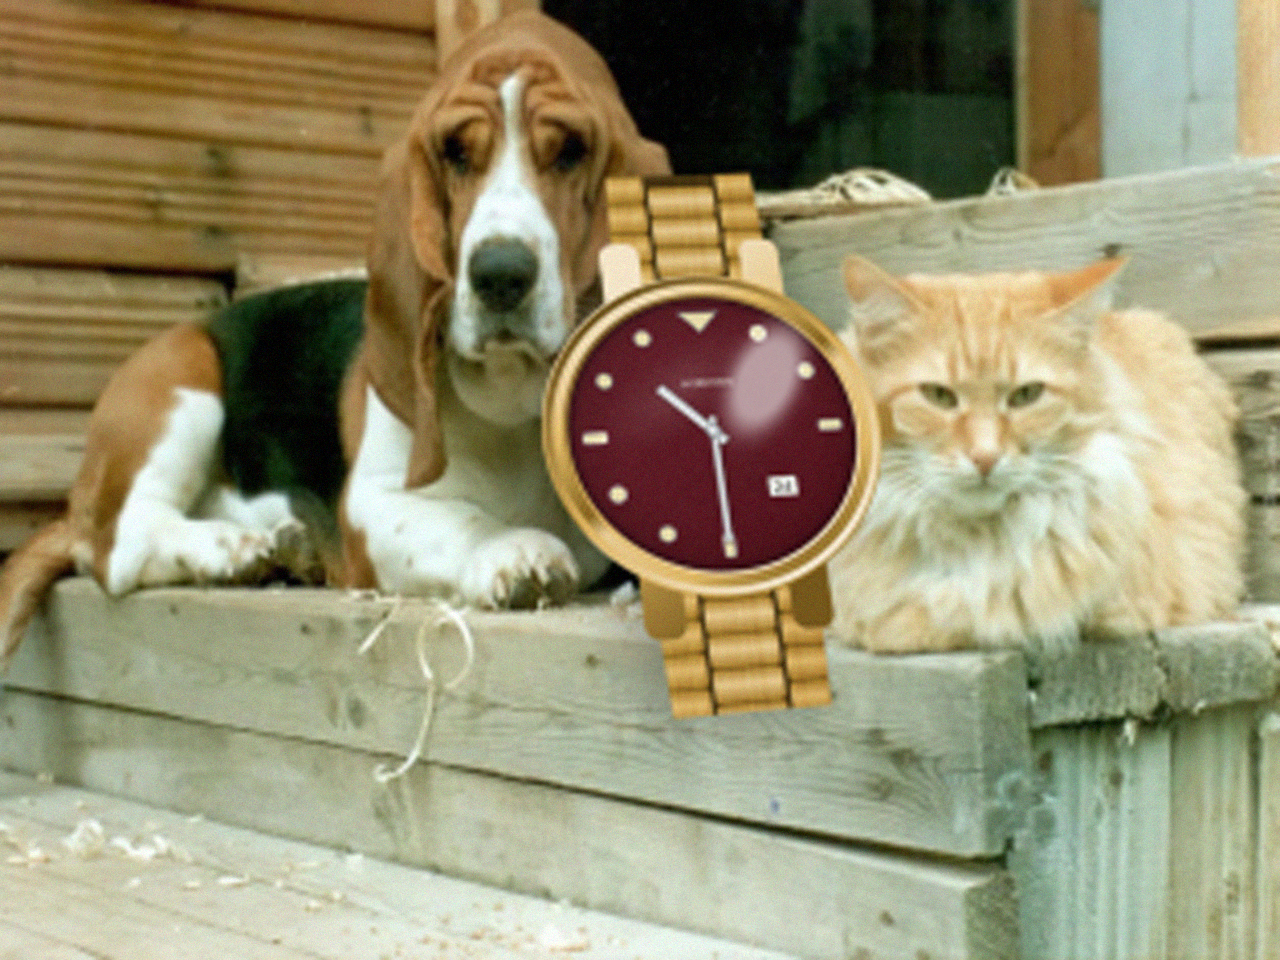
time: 10:30
